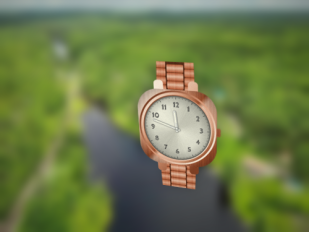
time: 11:48
